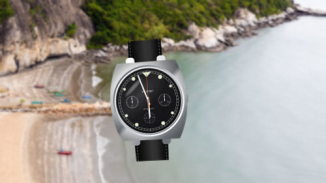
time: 5:57
